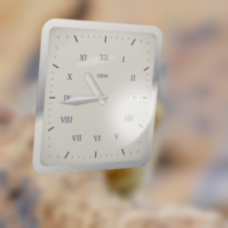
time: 10:44
